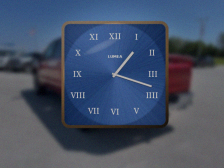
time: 1:18
